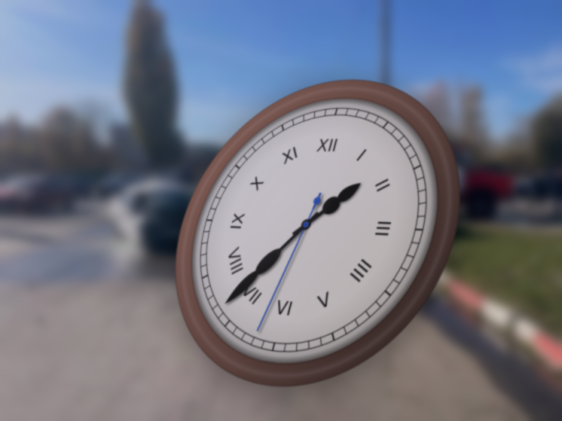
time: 1:36:32
